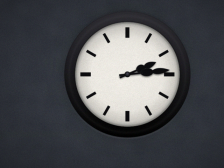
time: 2:14
